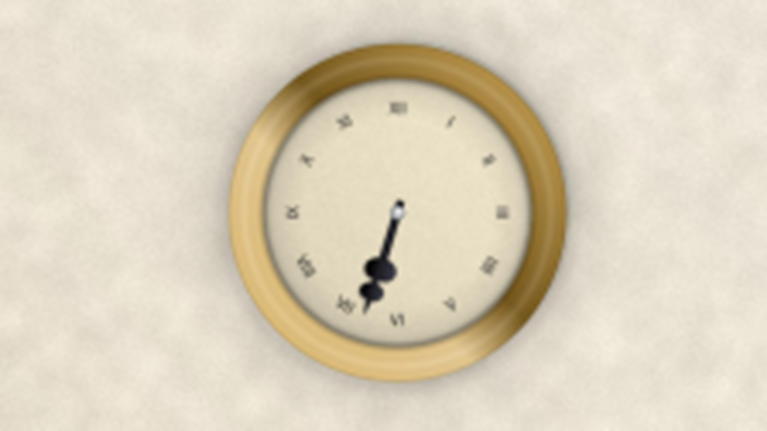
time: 6:33
